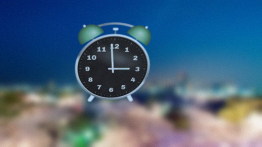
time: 2:59
